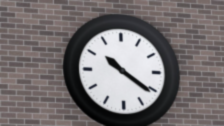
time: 10:21
